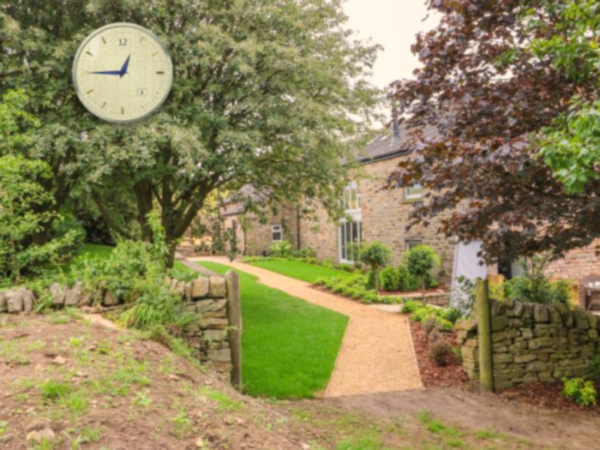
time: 12:45
